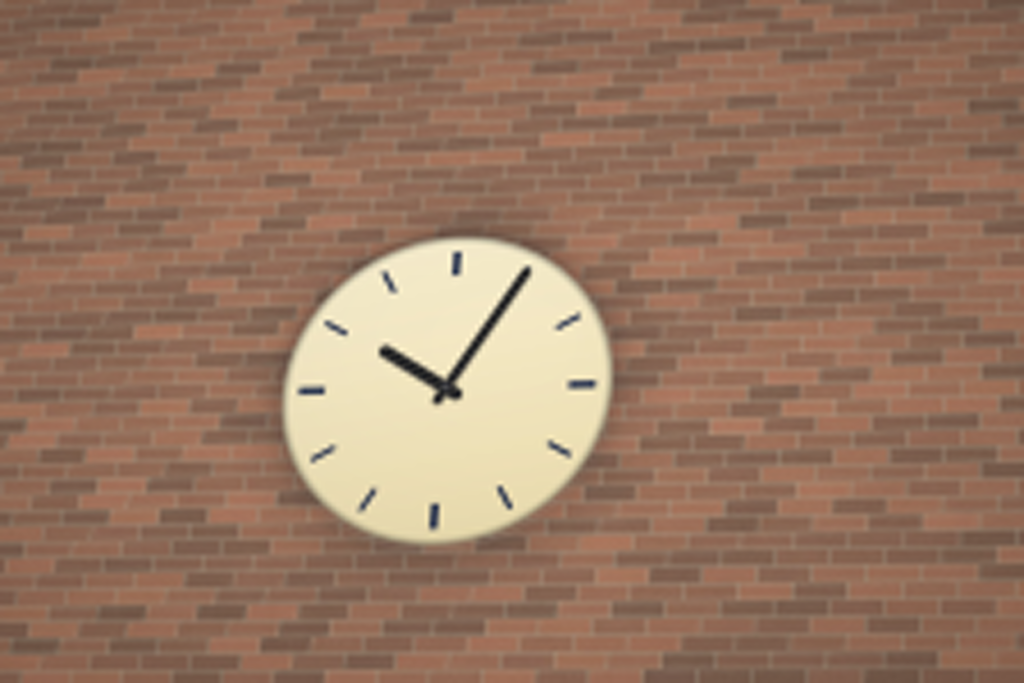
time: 10:05
